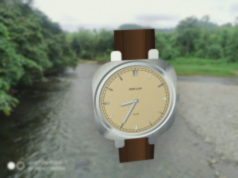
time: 8:35
